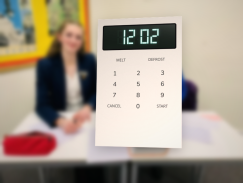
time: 12:02
